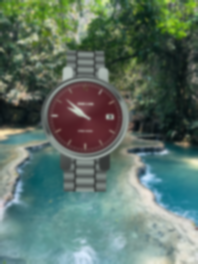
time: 9:52
